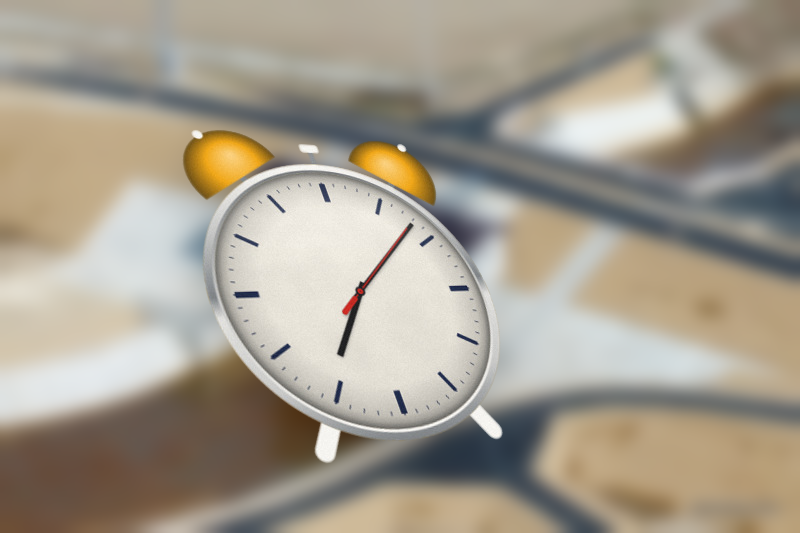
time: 7:08:08
